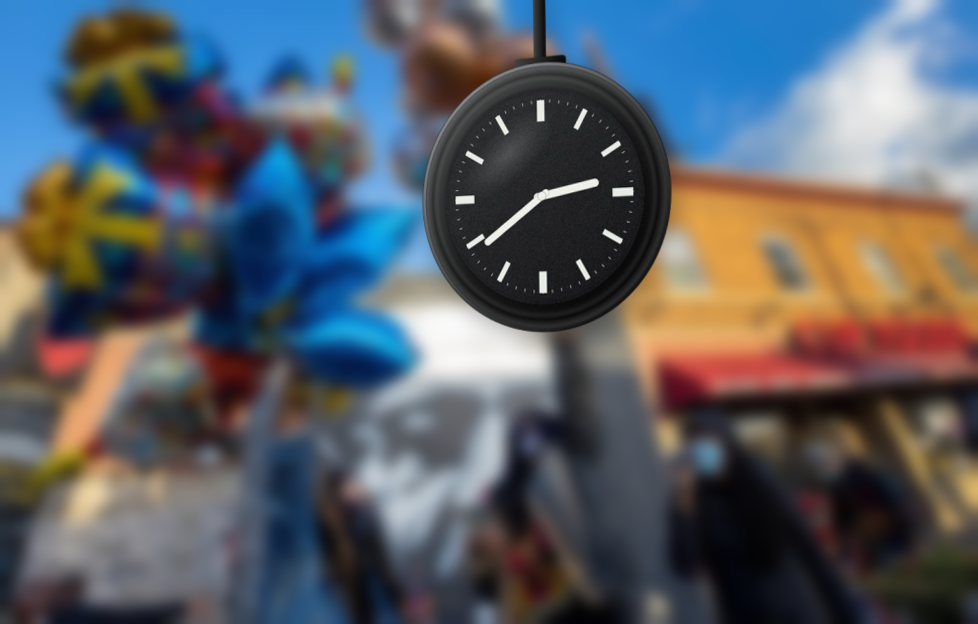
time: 2:39
